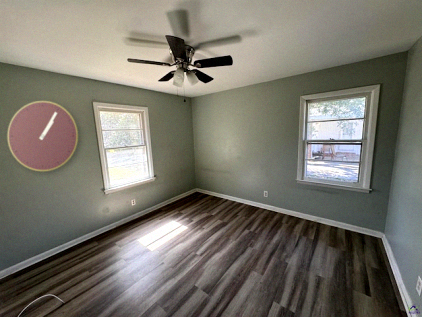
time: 1:05
